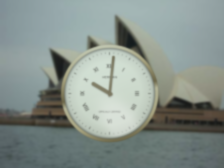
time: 10:01
